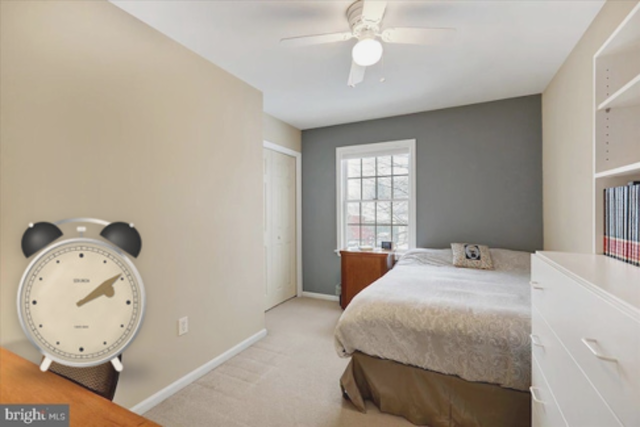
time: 2:09
